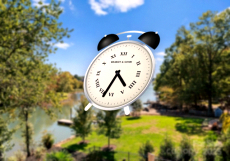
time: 4:33
